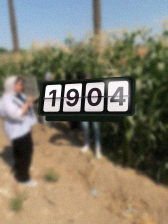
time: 19:04
